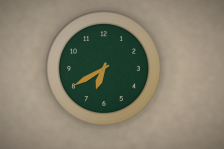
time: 6:40
